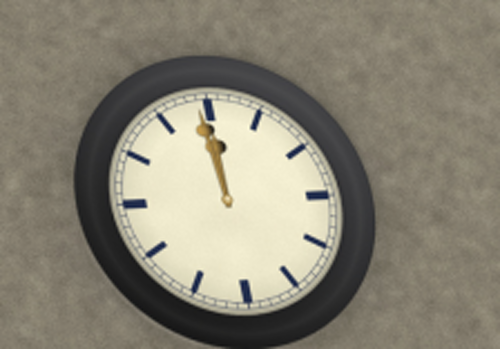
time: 11:59
